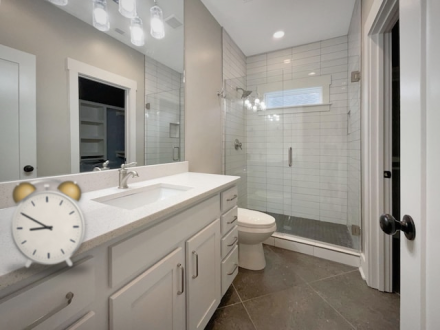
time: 8:50
